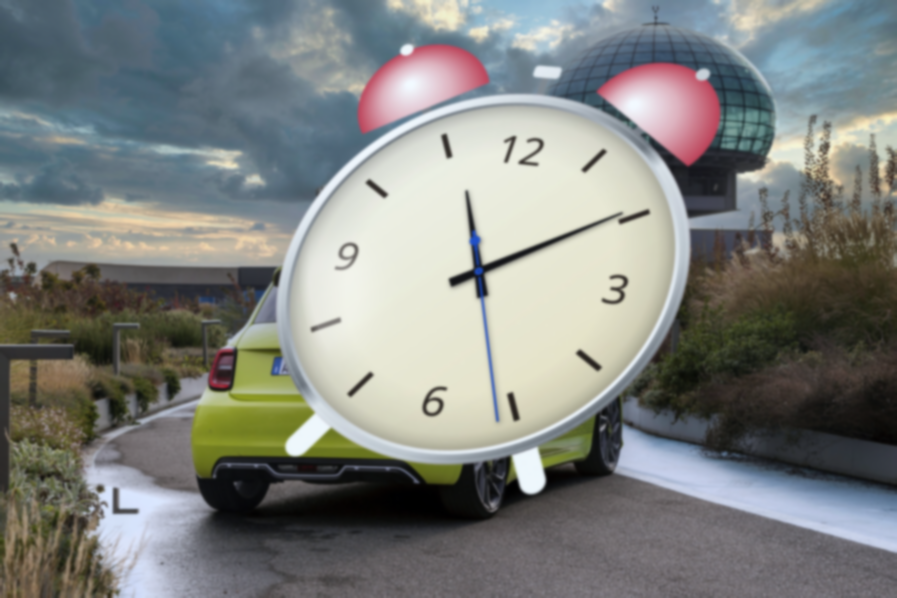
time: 11:09:26
